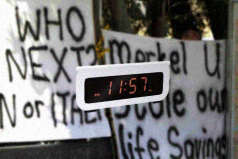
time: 11:57
